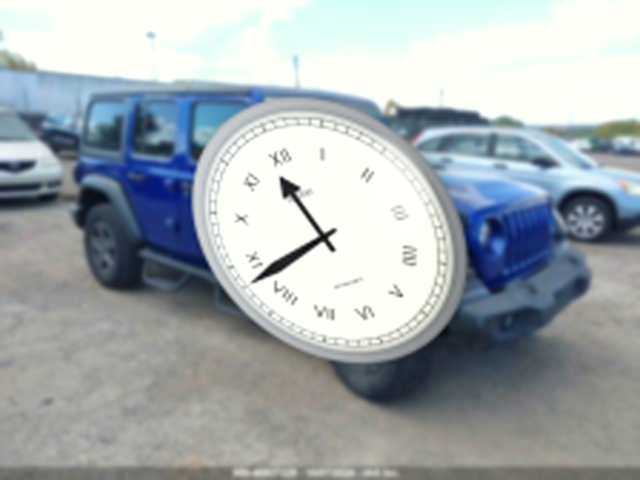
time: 11:43
